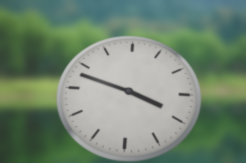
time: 3:48
